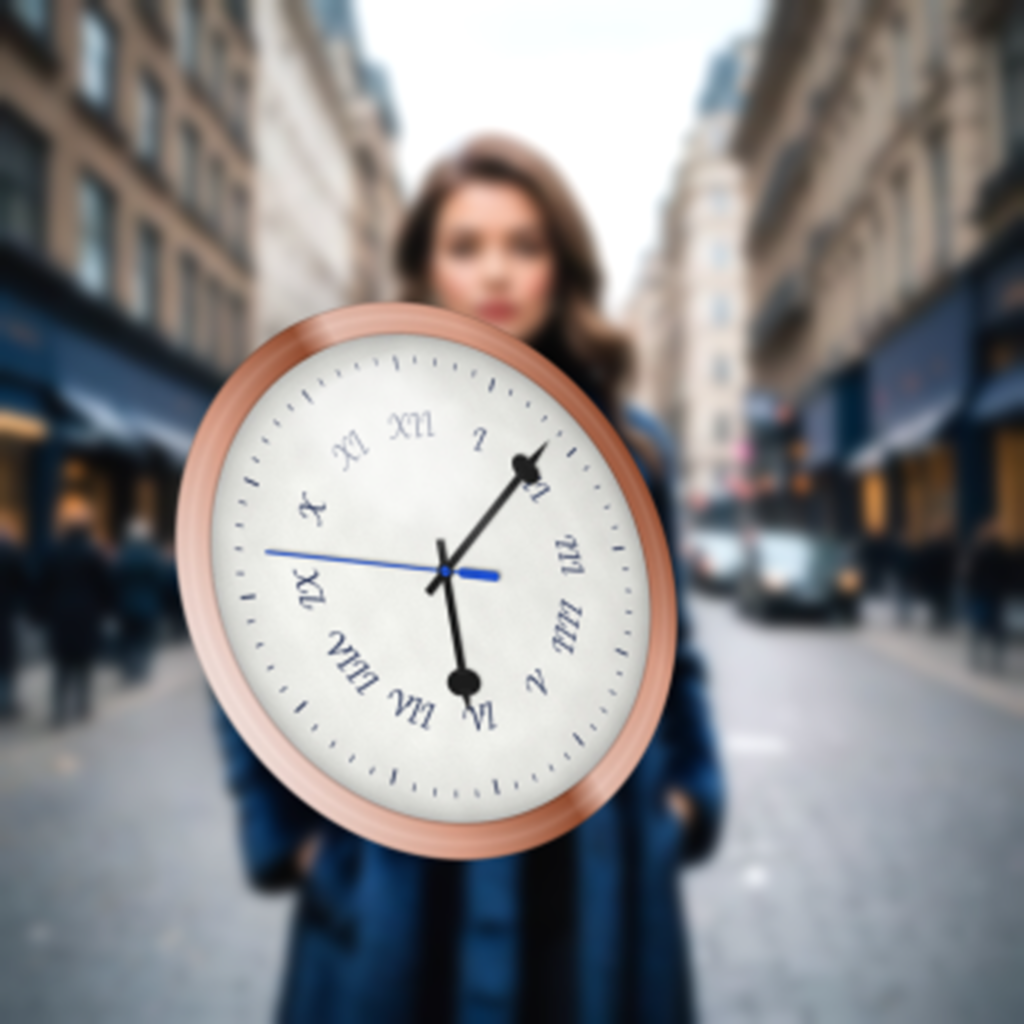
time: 6:08:47
